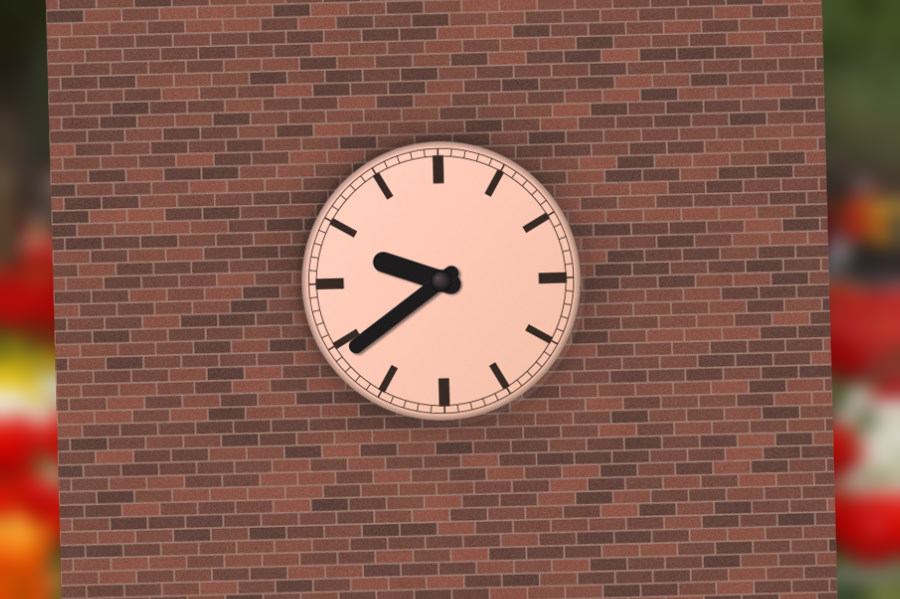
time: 9:39
